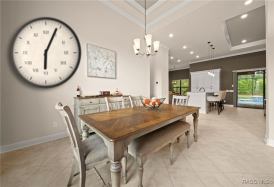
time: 6:04
